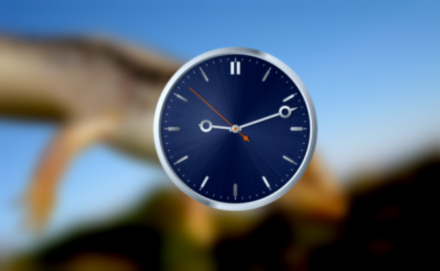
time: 9:11:52
